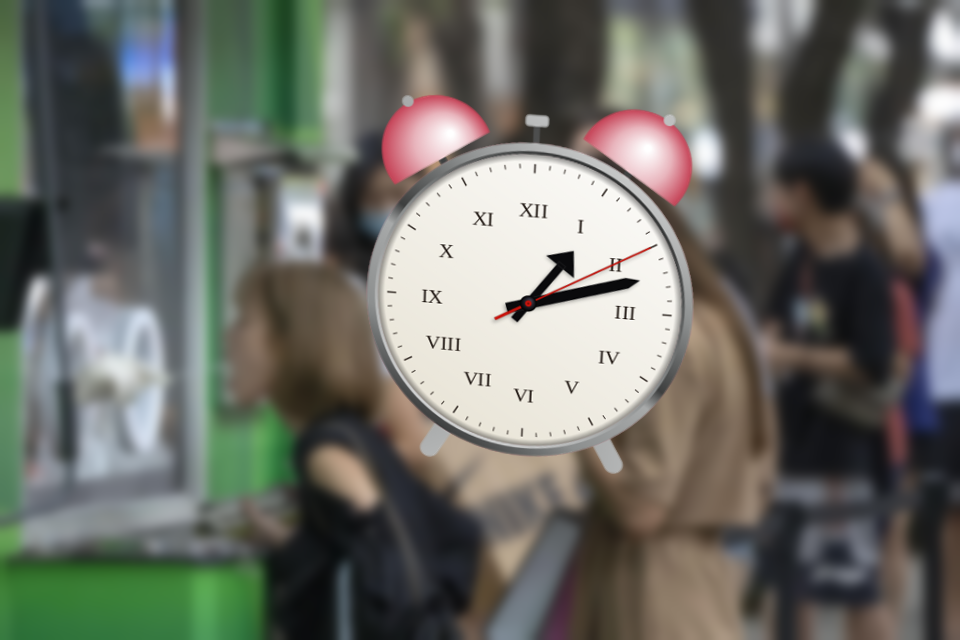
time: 1:12:10
